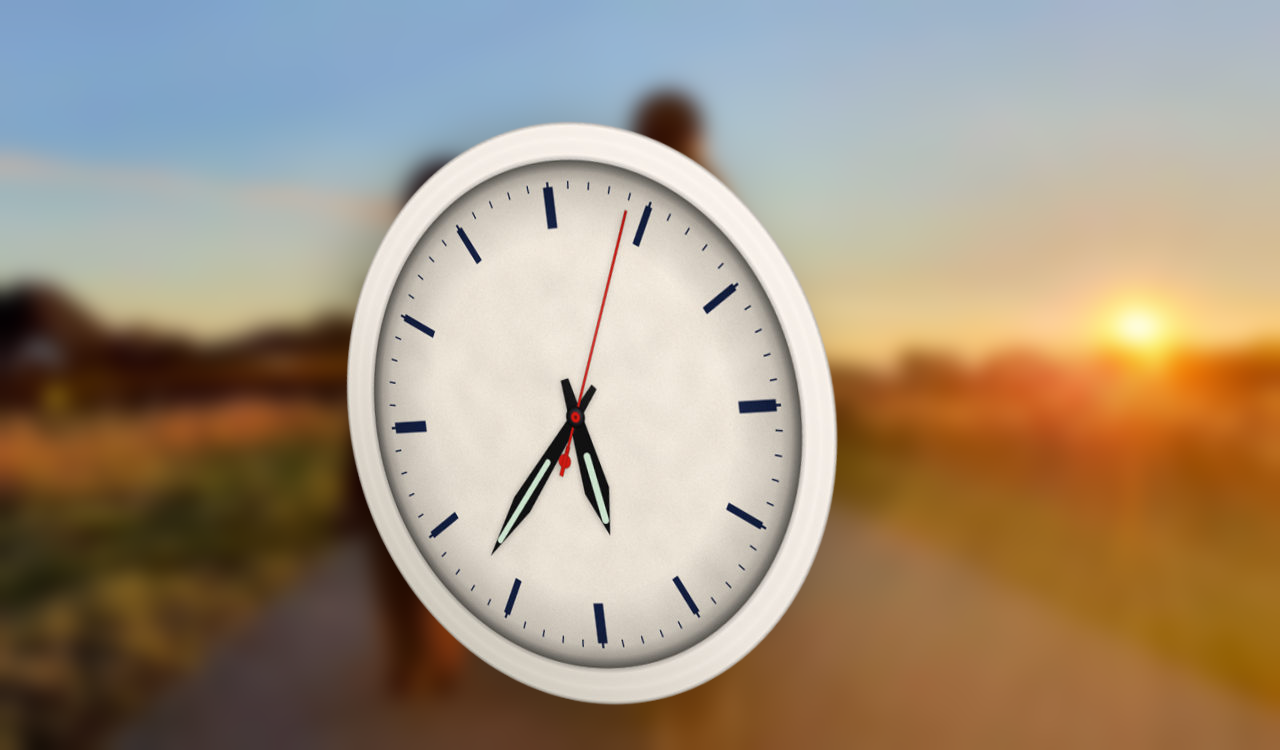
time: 5:37:04
